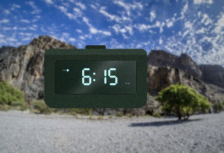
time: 6:15
